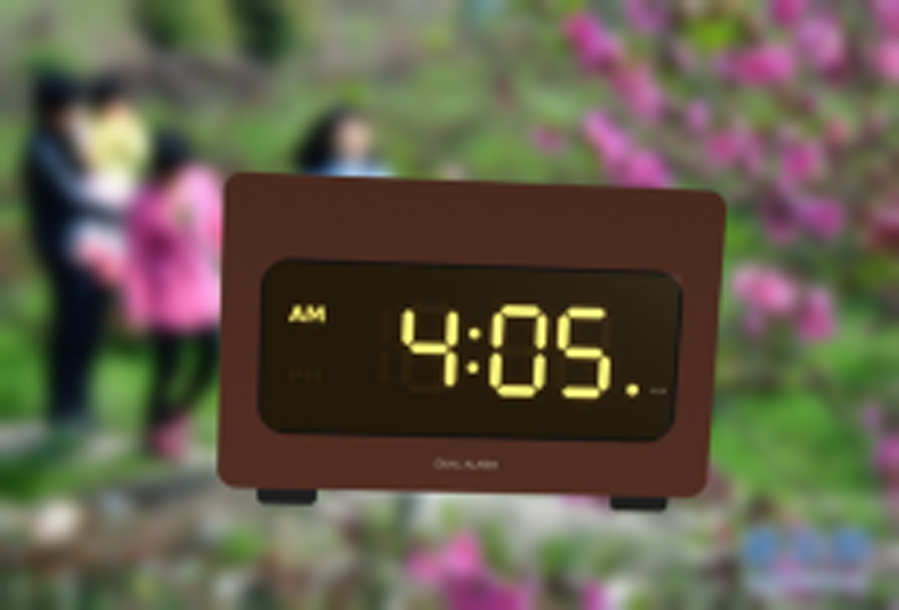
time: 4:05
